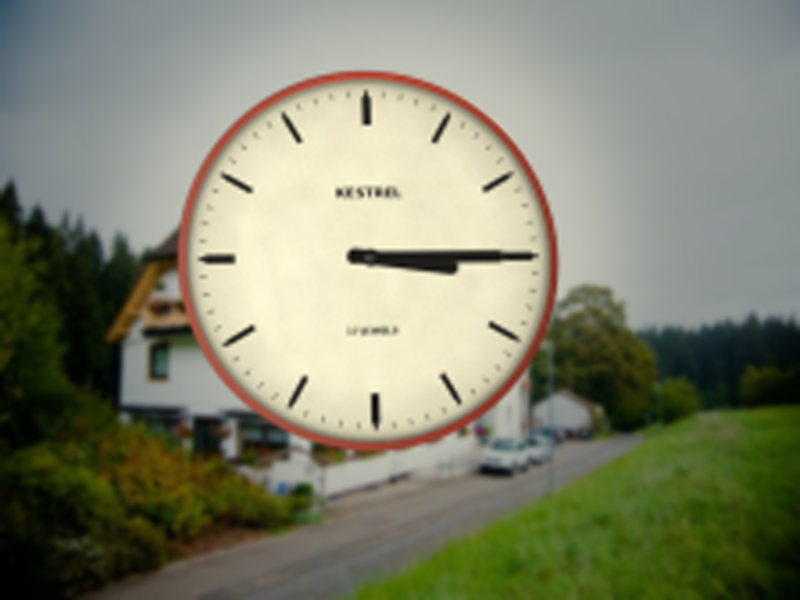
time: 3:15
